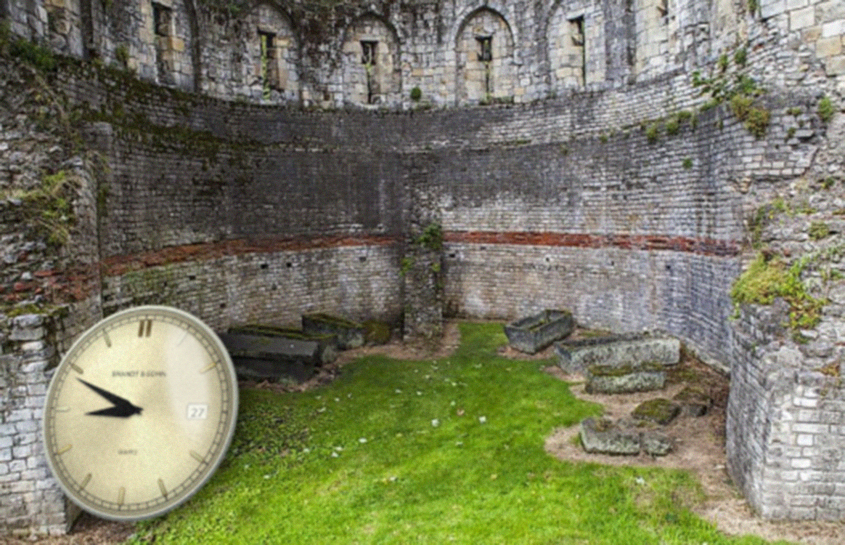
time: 8:49
